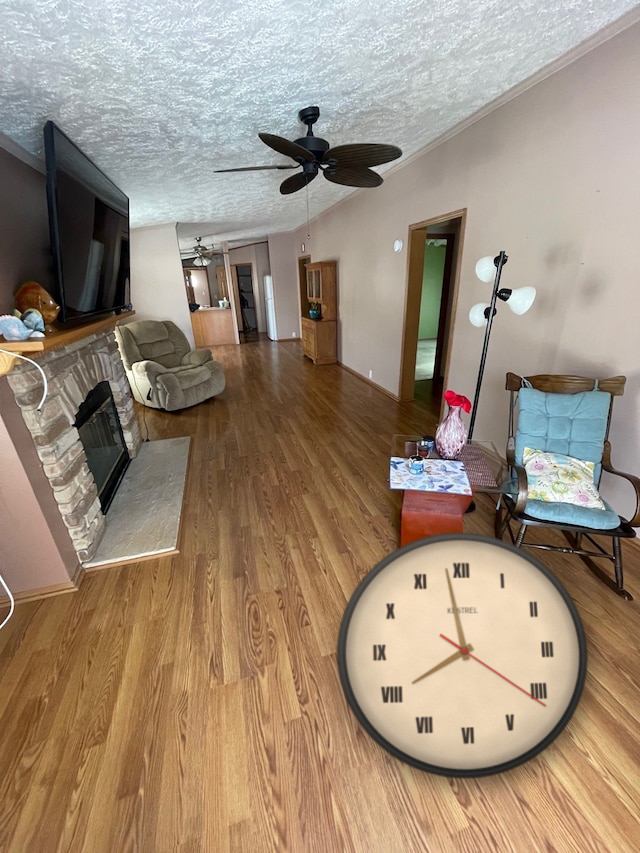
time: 7:58:21
